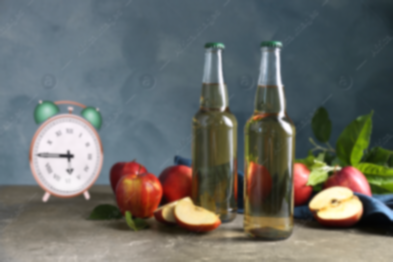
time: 5:45
